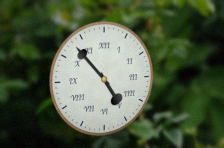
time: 4:53
